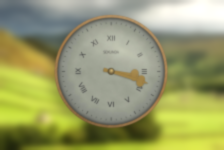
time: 3:18
